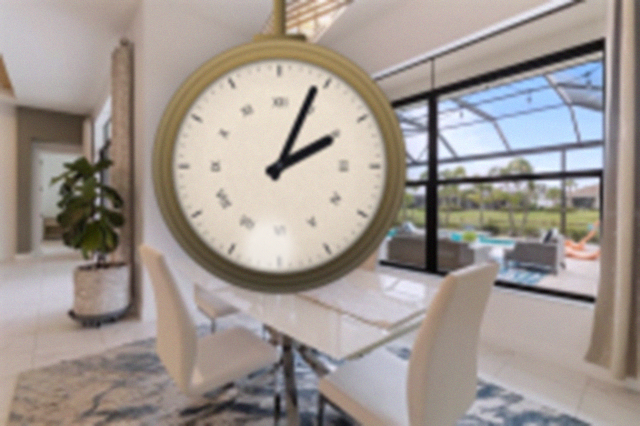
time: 2:04
